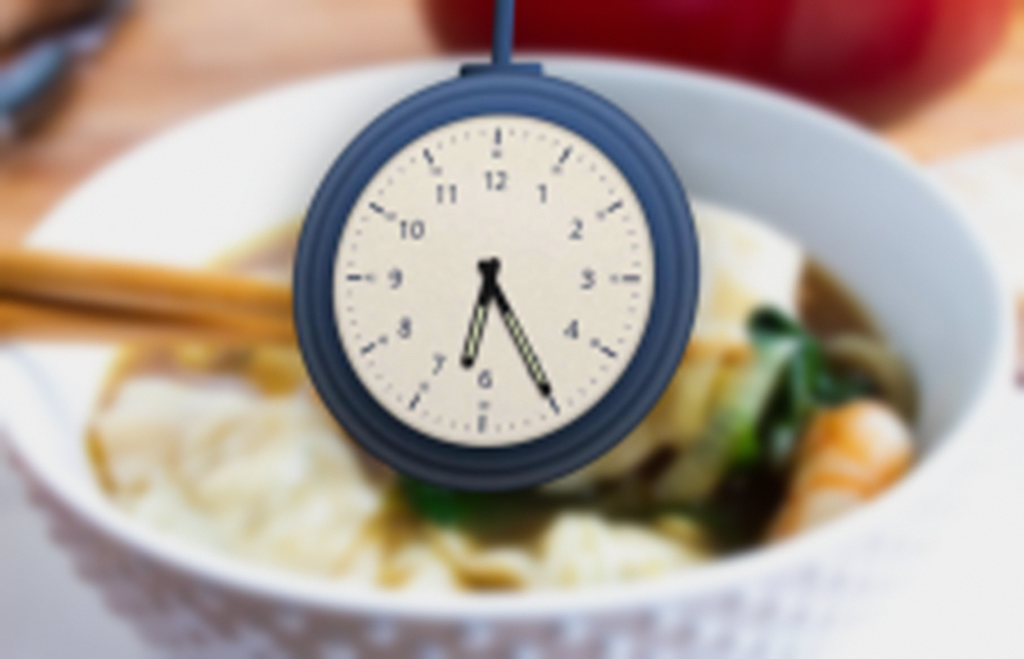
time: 6:25
